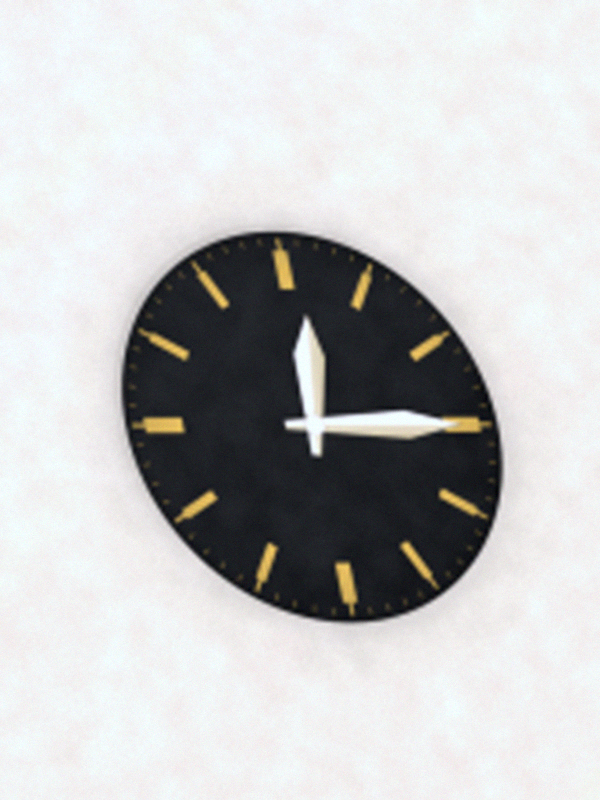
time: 12:15
